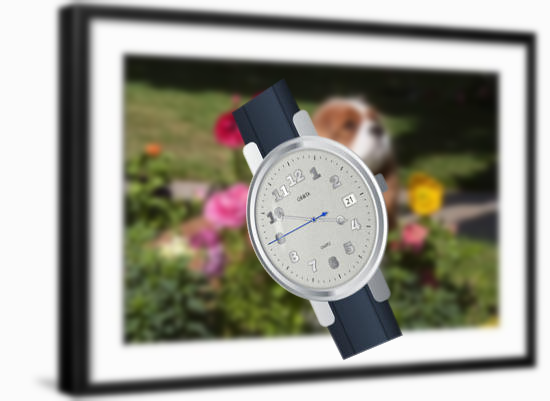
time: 3:49:45
